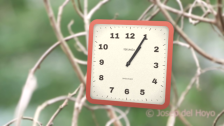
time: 1:05
